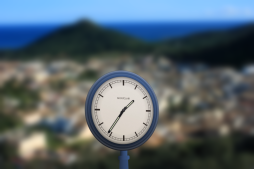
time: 1:36
